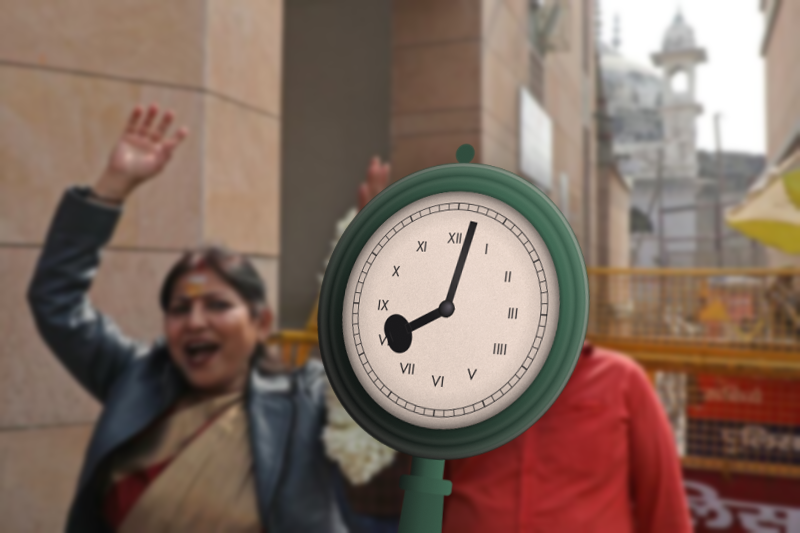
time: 8:02
